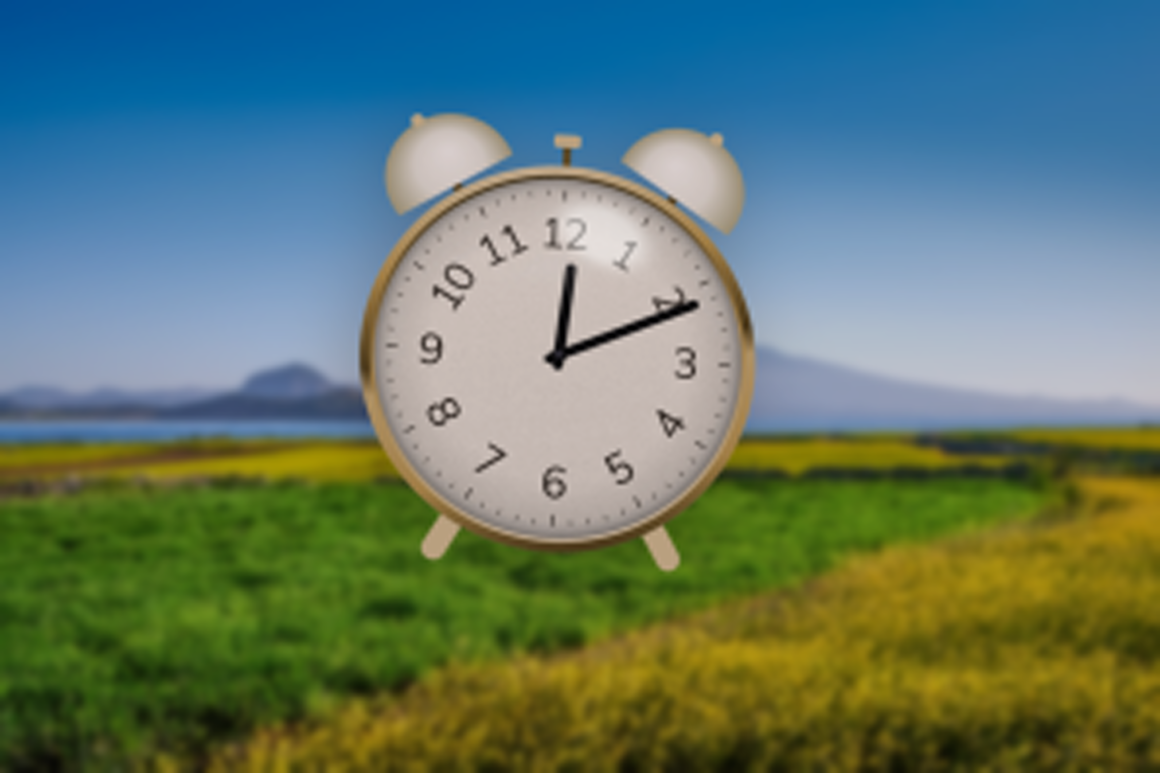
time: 12:11
